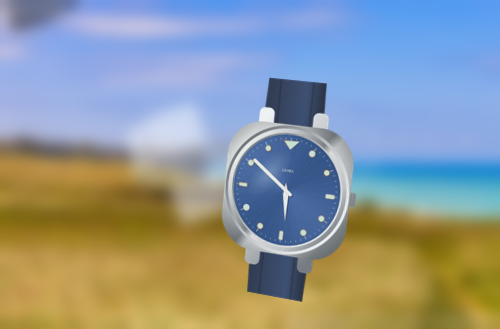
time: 5:51
